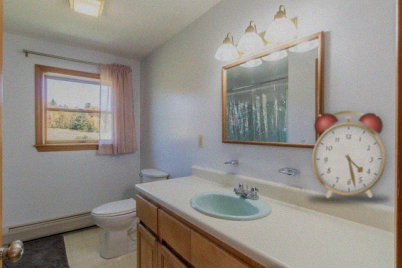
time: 4:28
